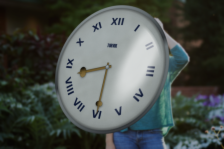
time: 8:30
